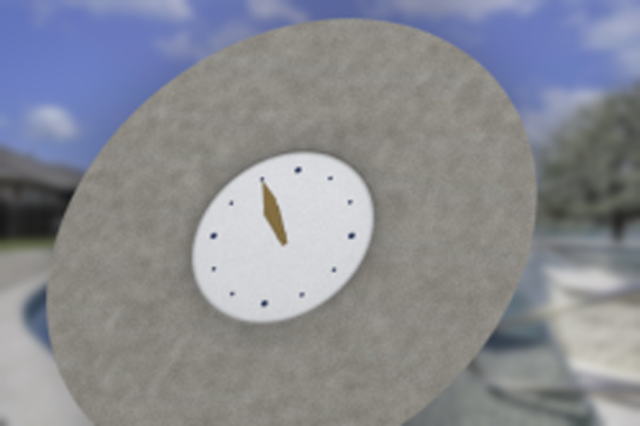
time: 10:55
